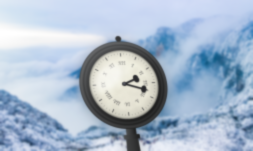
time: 2:18
